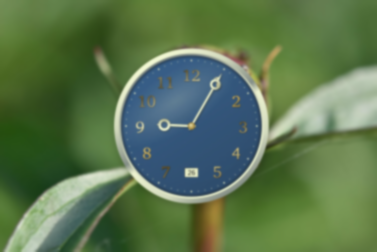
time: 9:05
